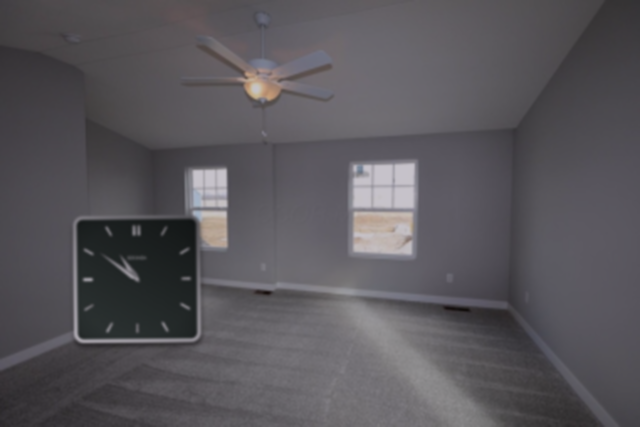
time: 10:51
